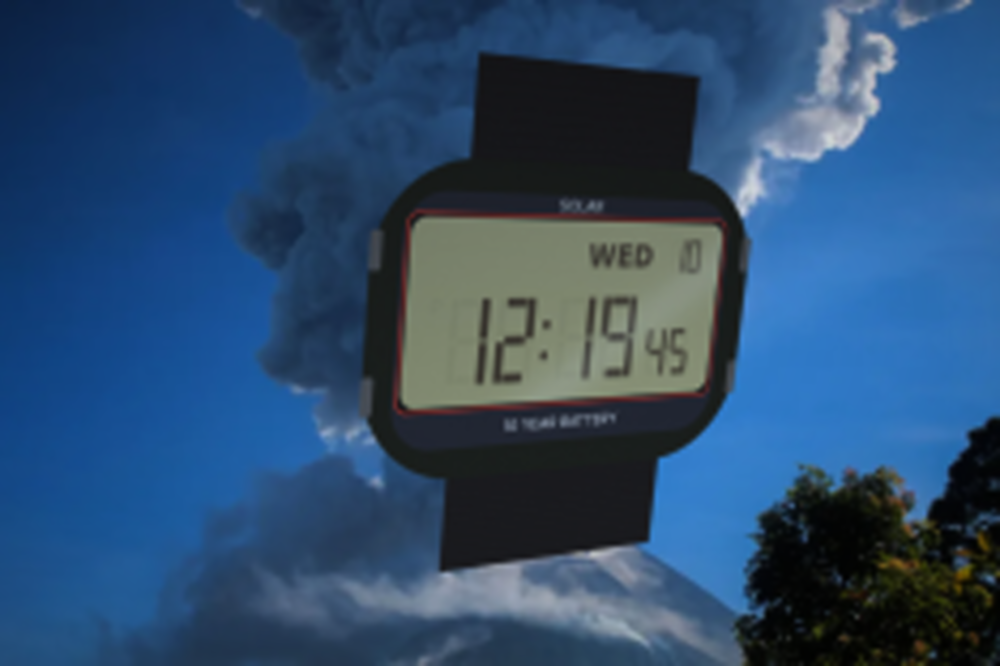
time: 12:19:45
